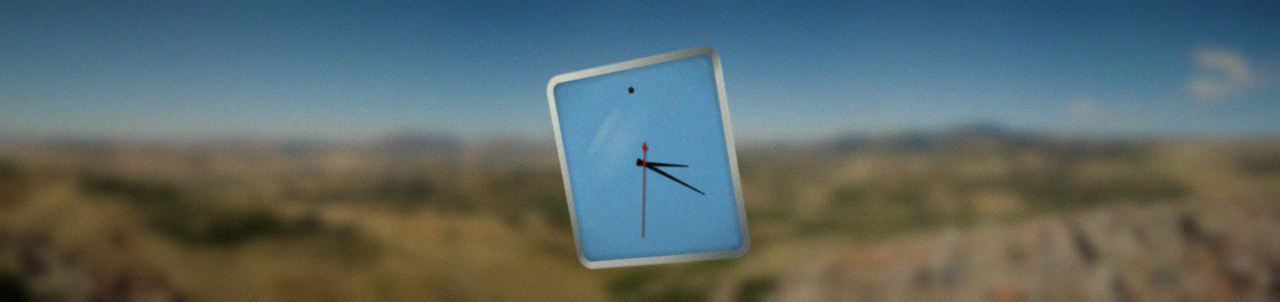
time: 3:20:32
